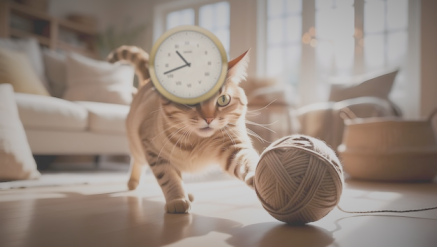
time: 10:42
